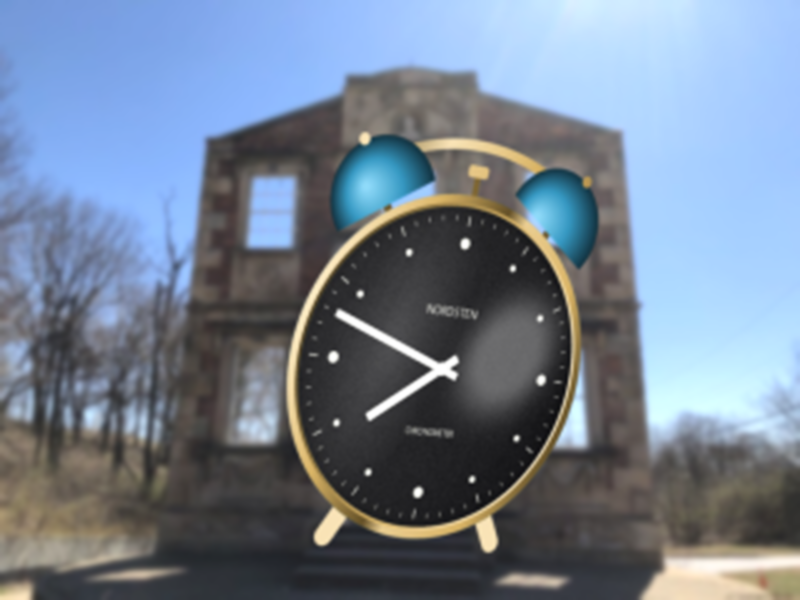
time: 7:48
